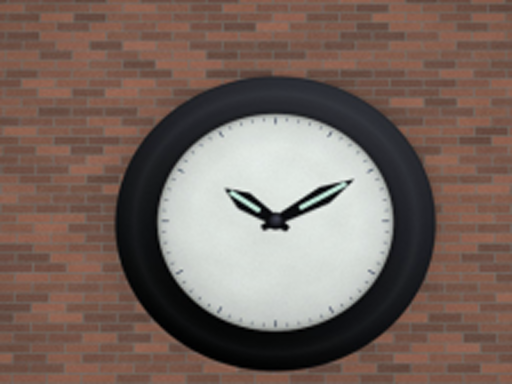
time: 10:10
